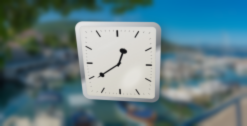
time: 12:39
